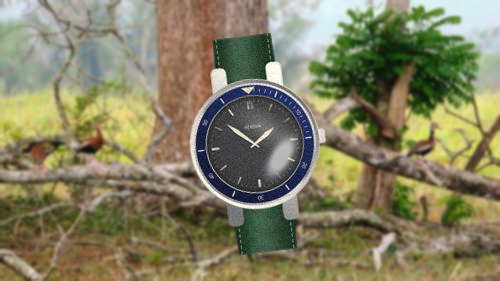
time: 1:52
